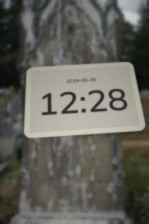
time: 12:28
